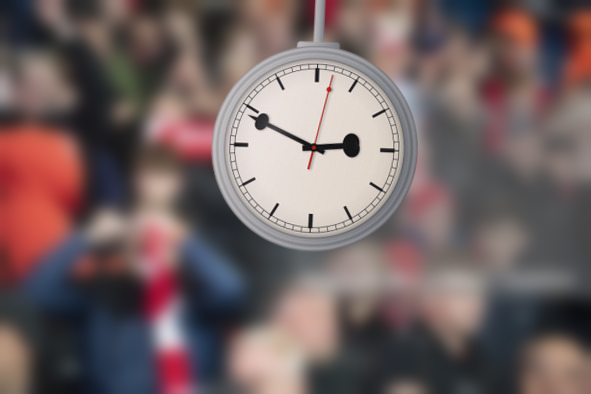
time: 2:49:02
